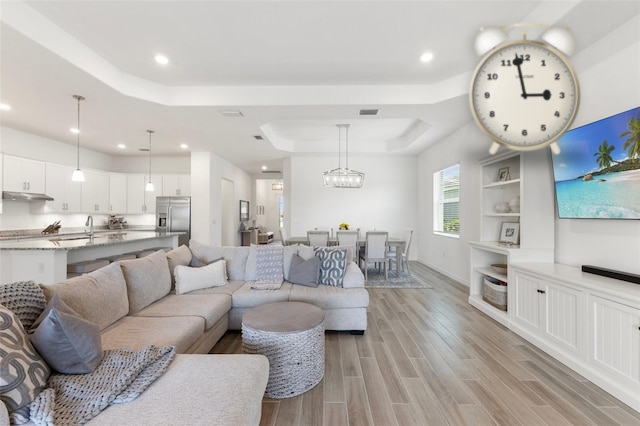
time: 2:58
